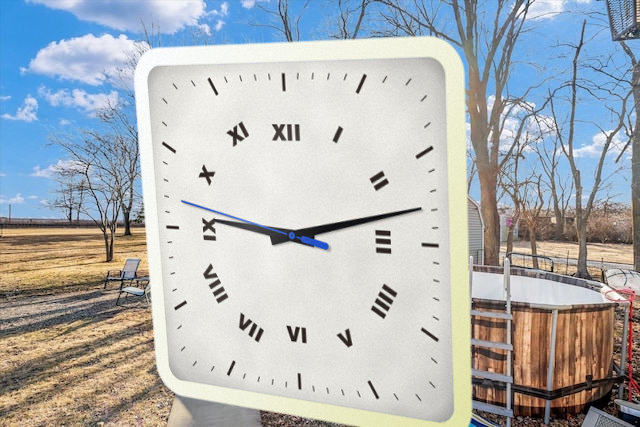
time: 9:12:47
